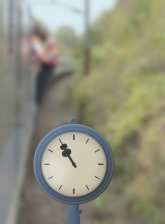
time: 10:55
